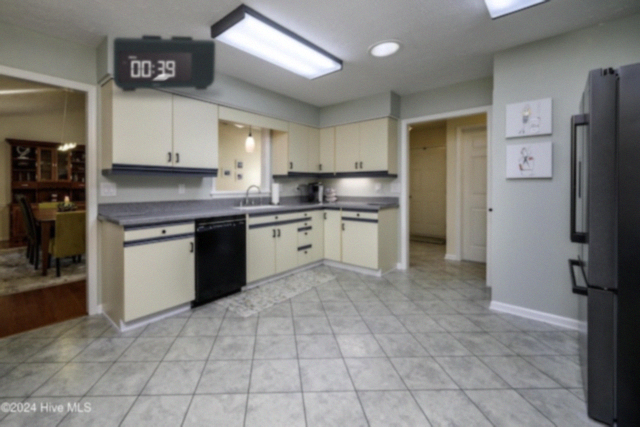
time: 0:39
